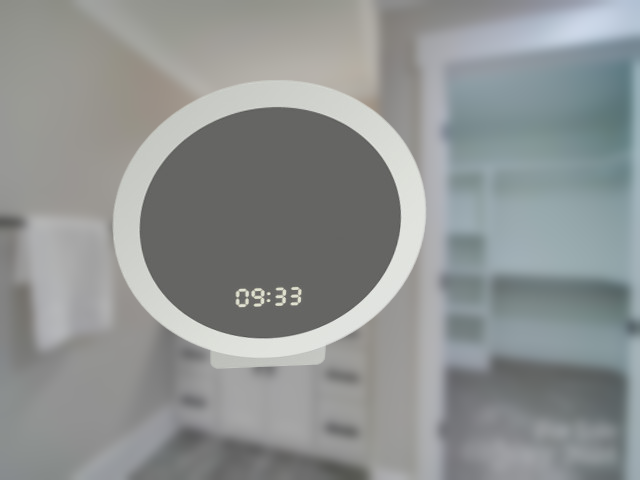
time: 9:33
